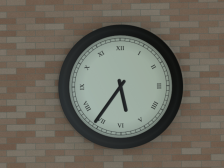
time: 5:36
